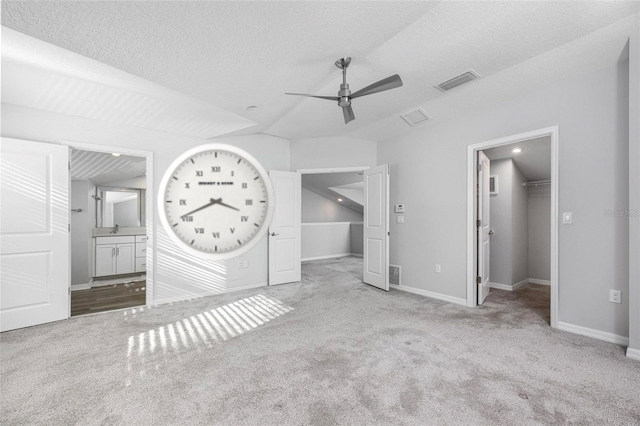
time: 3:41
